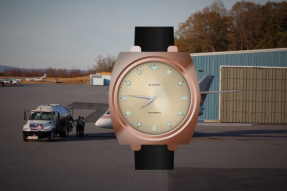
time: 7:46
